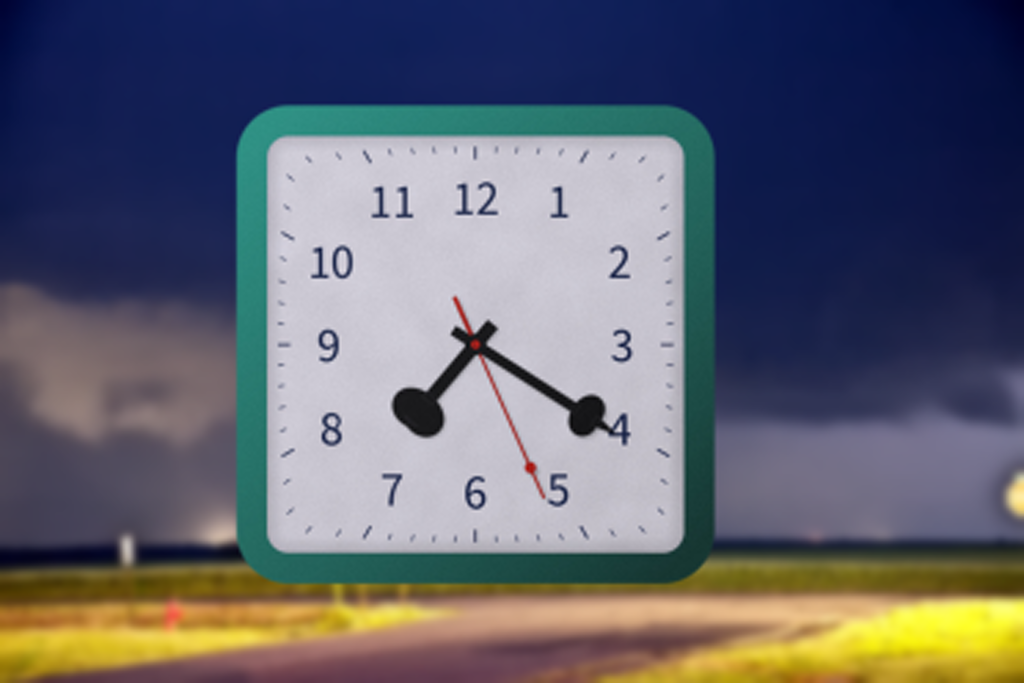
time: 7:20:26
